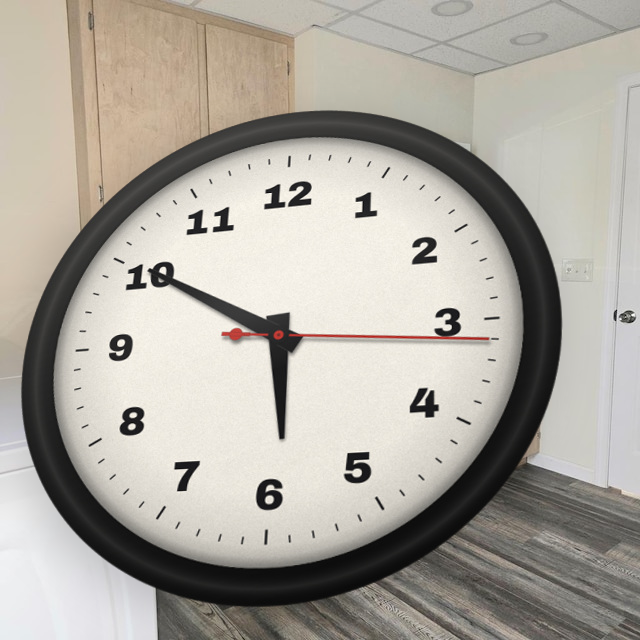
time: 5:50:16
